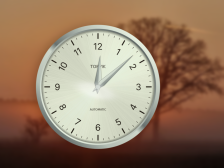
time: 12:08
